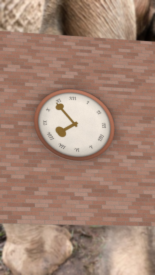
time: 7:54
